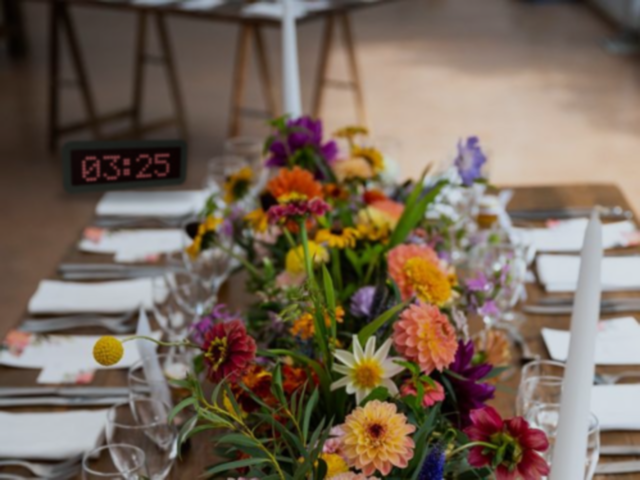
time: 3:25
